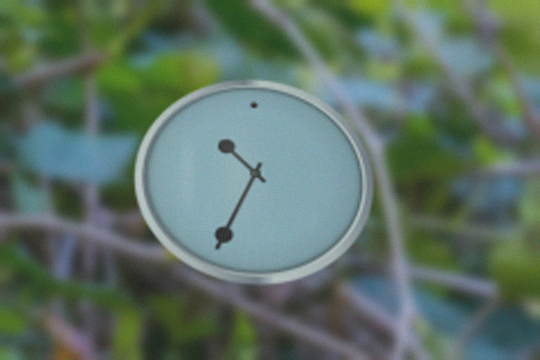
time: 10:34
